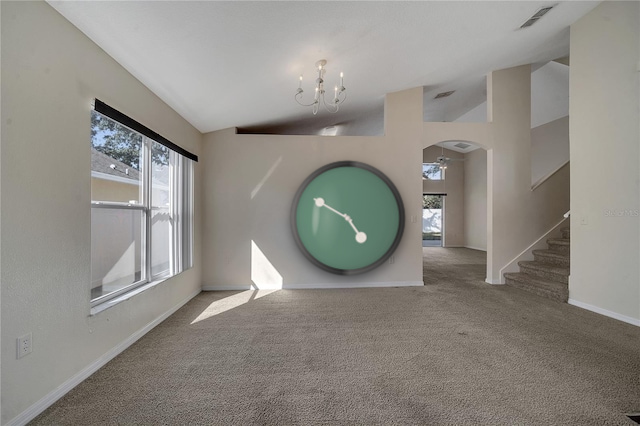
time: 4:50
